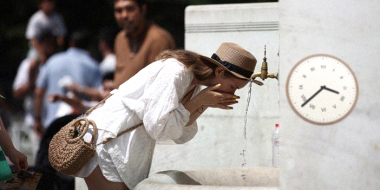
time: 3:38
